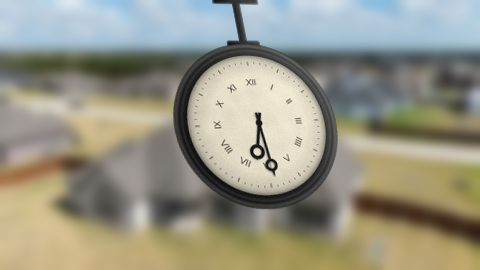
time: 6:29
